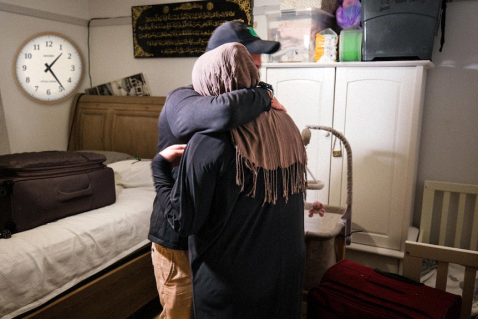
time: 1:24
